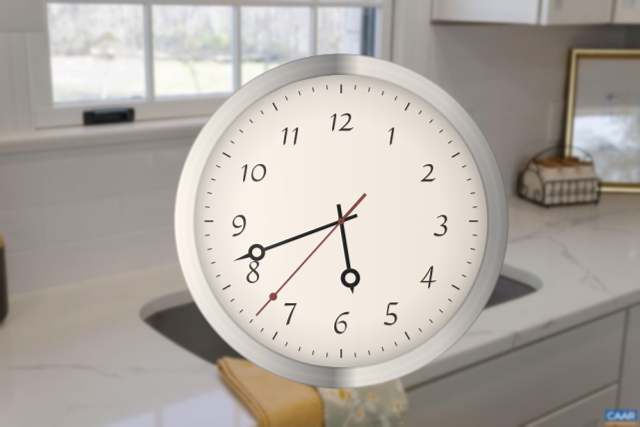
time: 5:41:37
